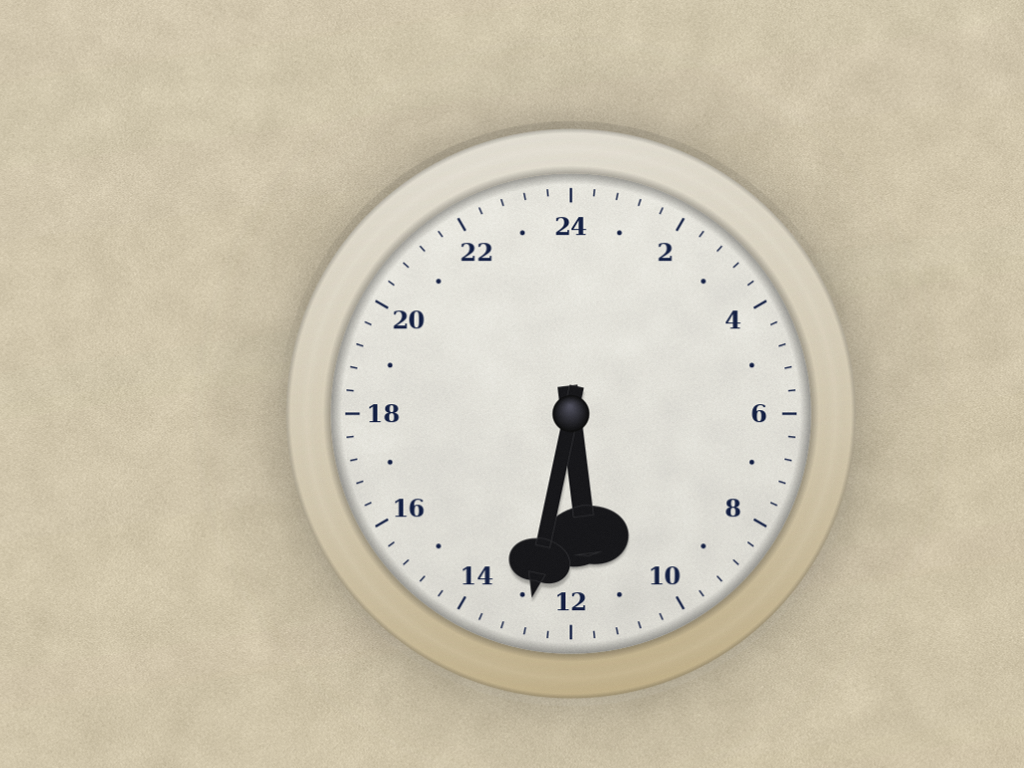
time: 11:32
